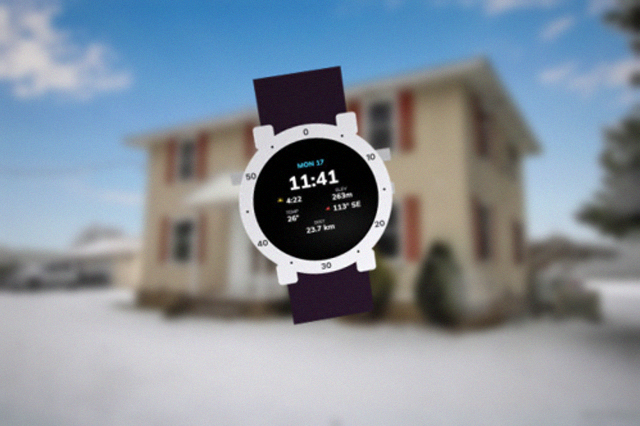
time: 11:41
